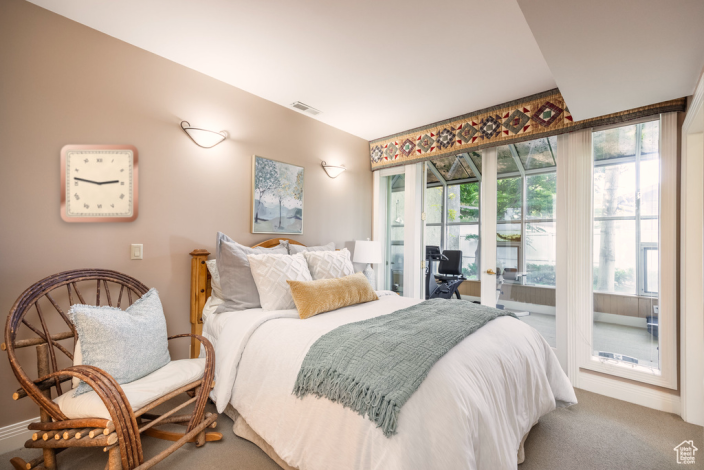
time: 2:47
